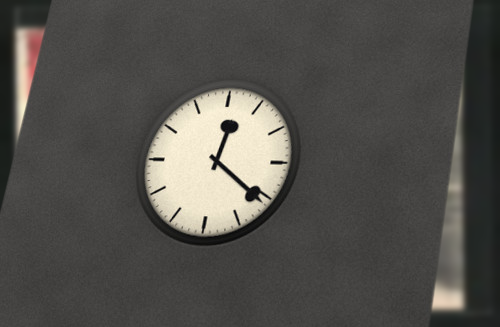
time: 12:21
